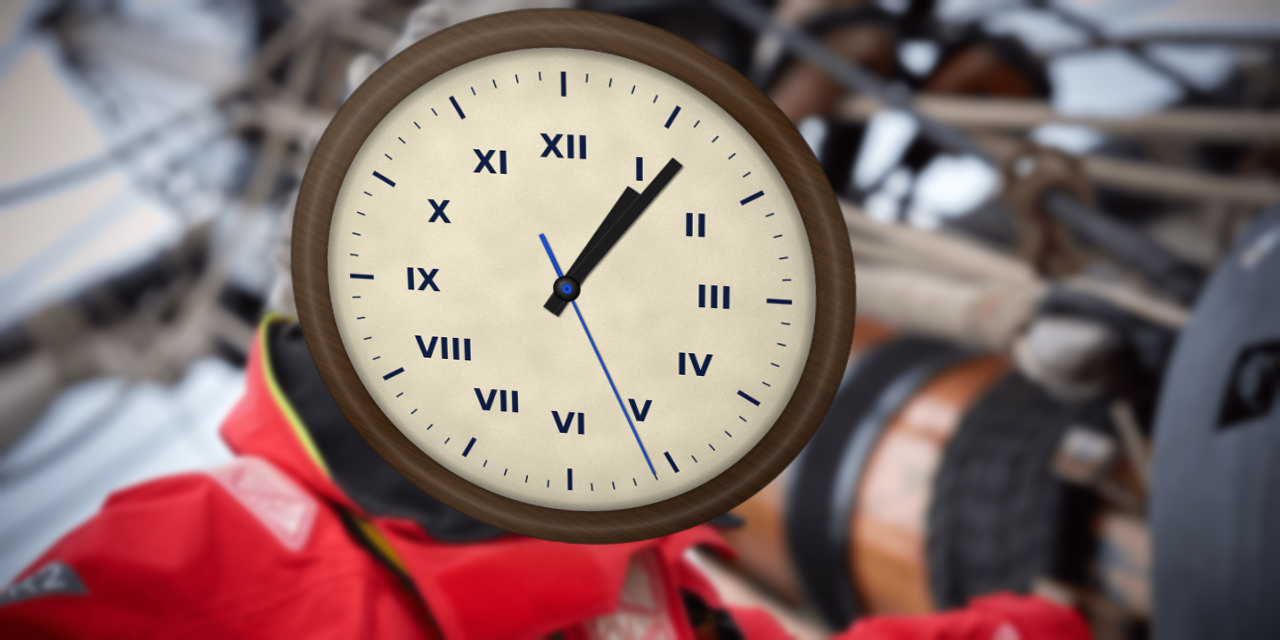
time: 1:06:26
